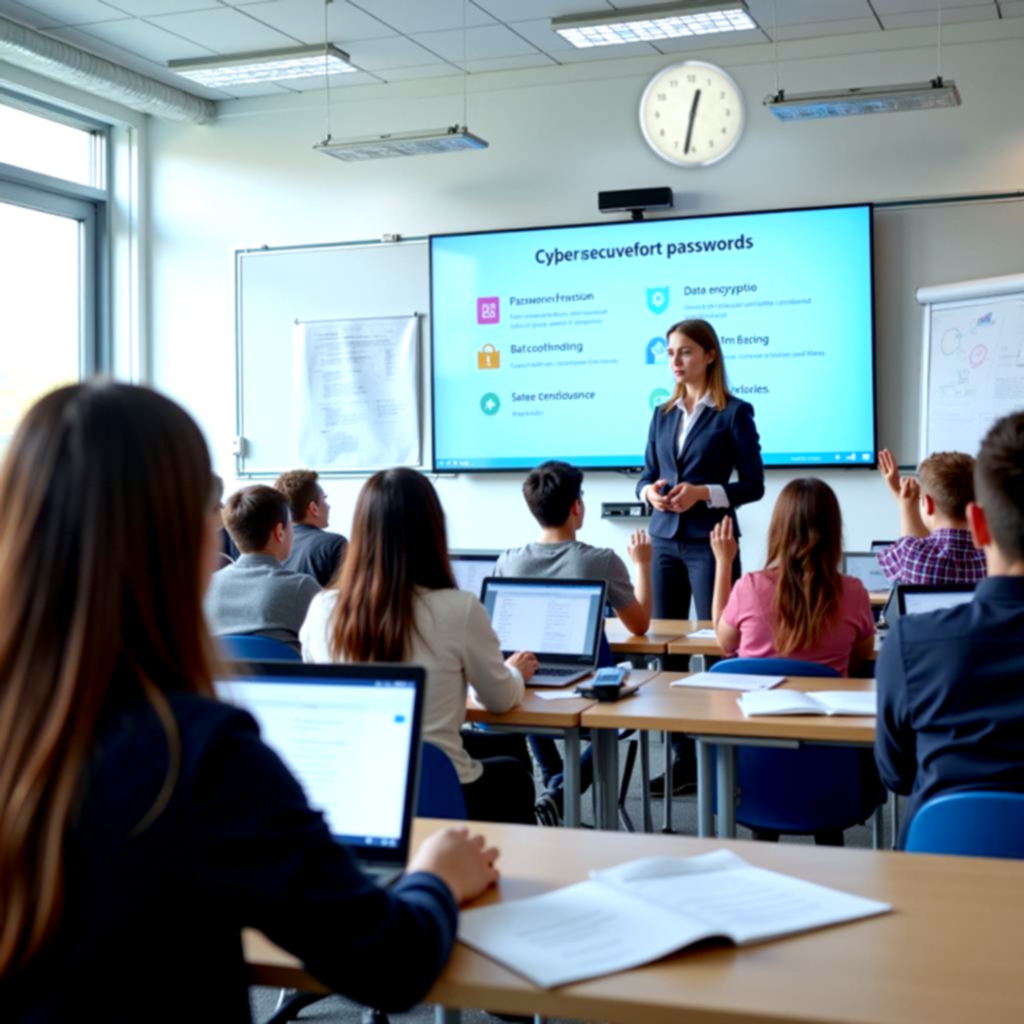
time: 12:32
